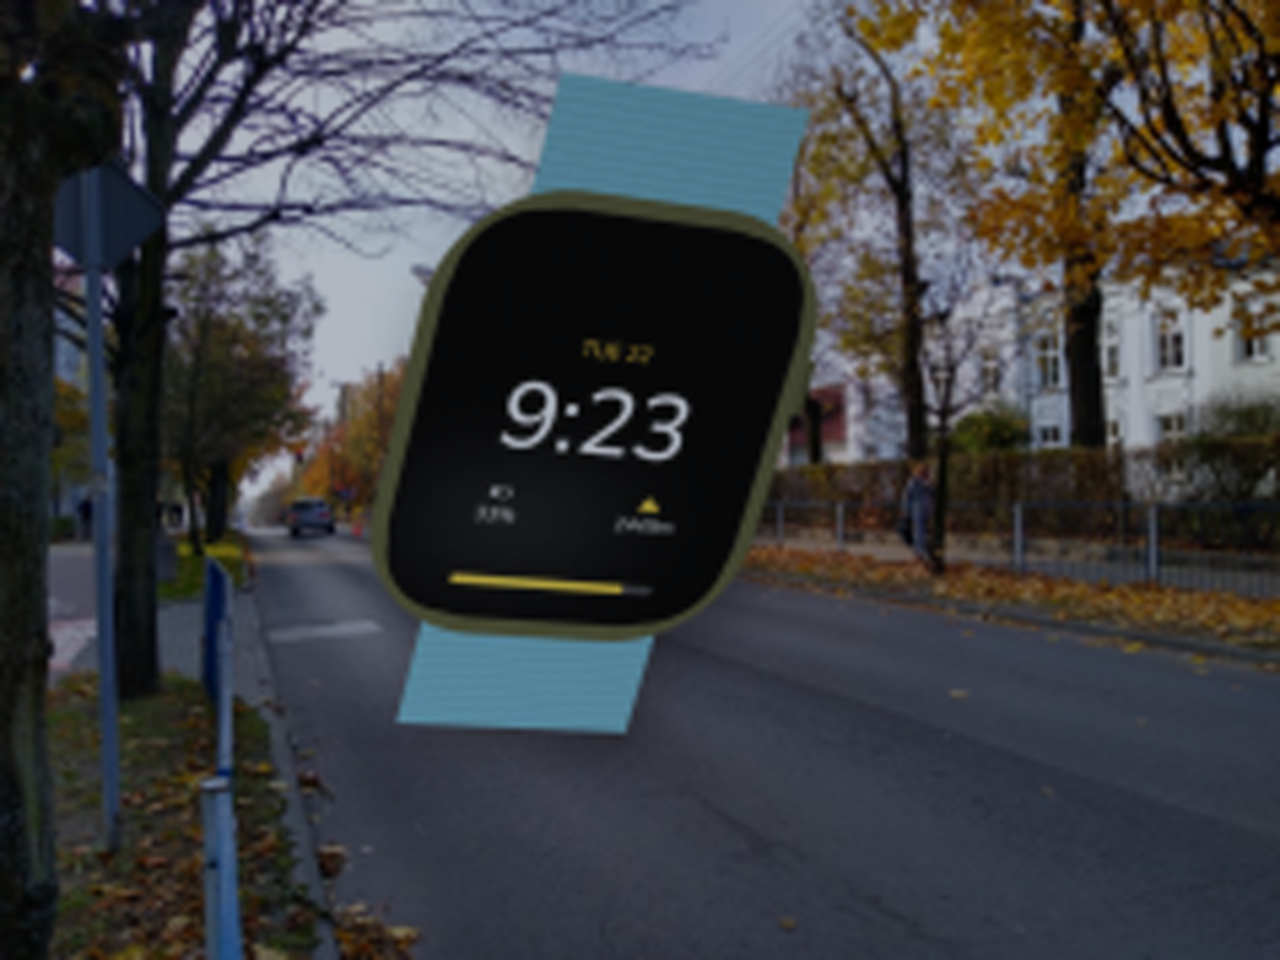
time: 9:23
